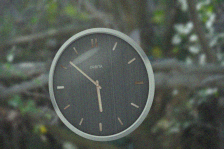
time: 5:52
